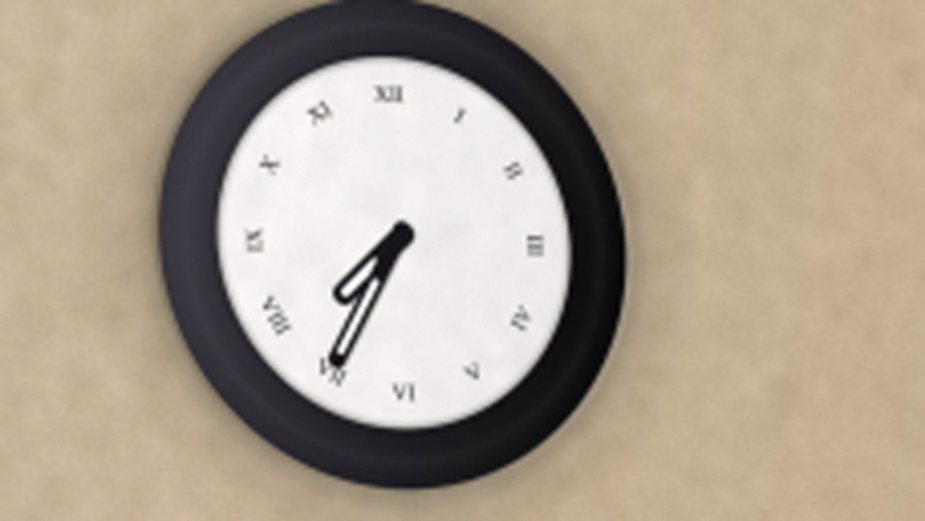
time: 7:35
